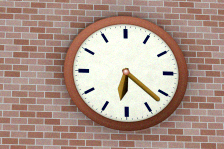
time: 6:22
